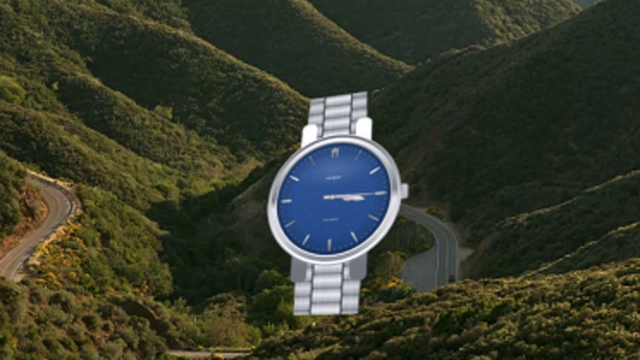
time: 3:15
